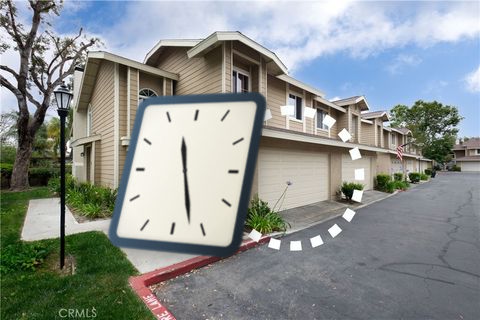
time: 11:27
